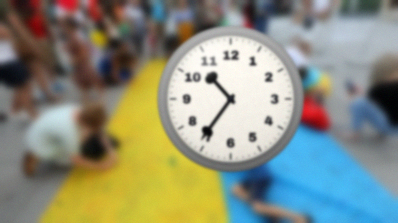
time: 10:36
